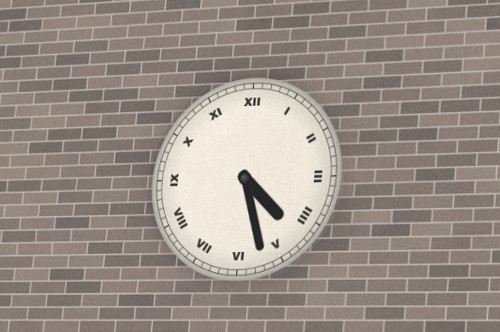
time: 4:27
